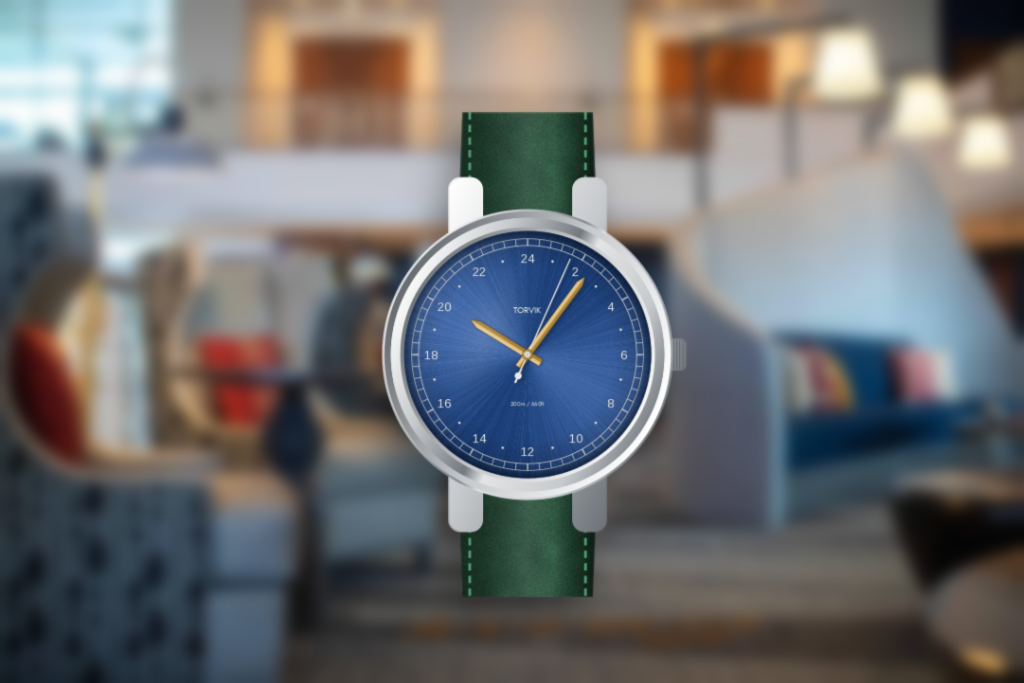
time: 20:06:04
